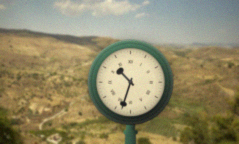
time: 10:33
